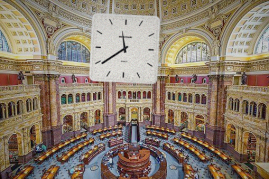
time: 11:39
